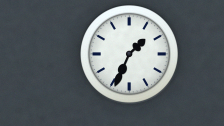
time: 1:34
